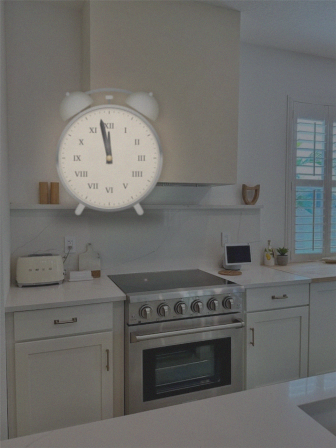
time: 11:58
